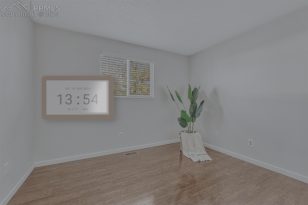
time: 13:54
